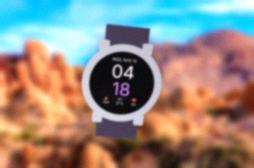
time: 4:18
